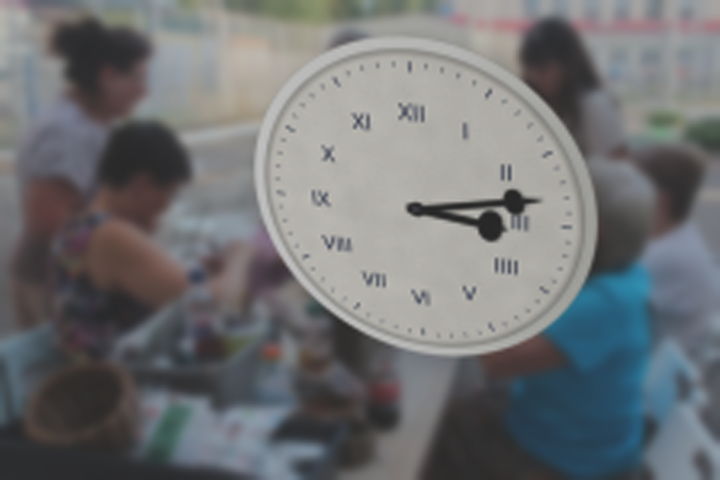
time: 3:13
